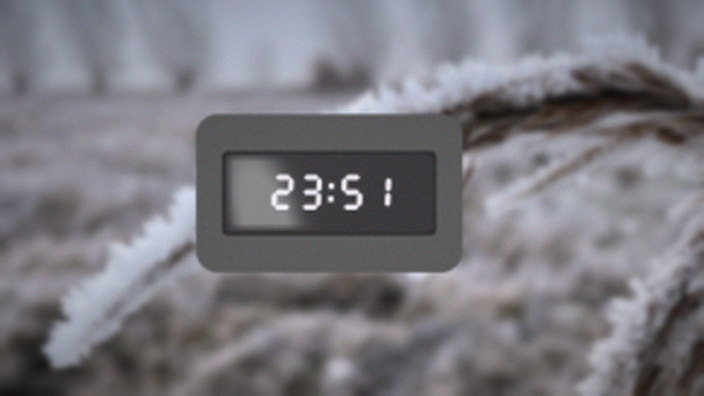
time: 23:51
